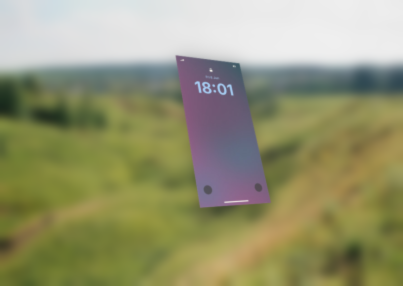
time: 18:01
